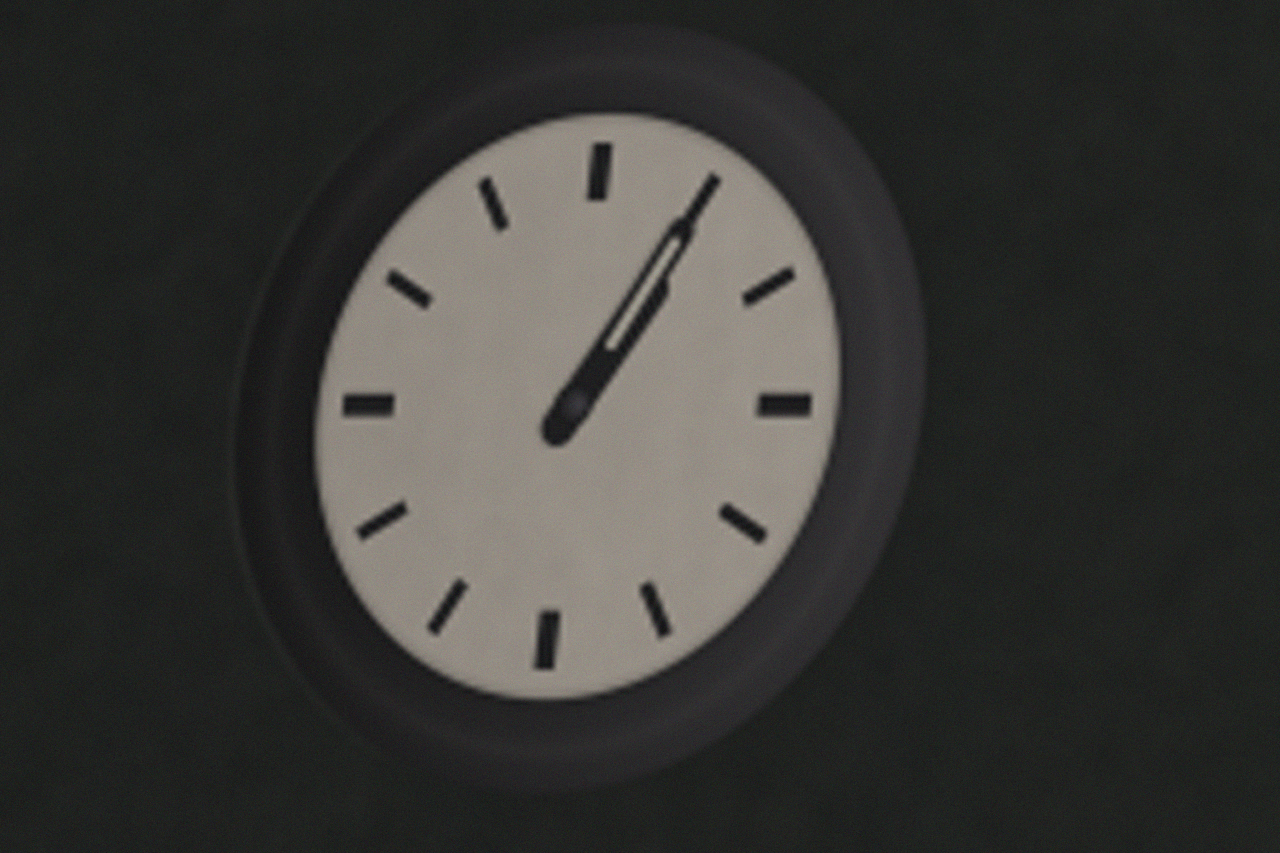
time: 1:05
